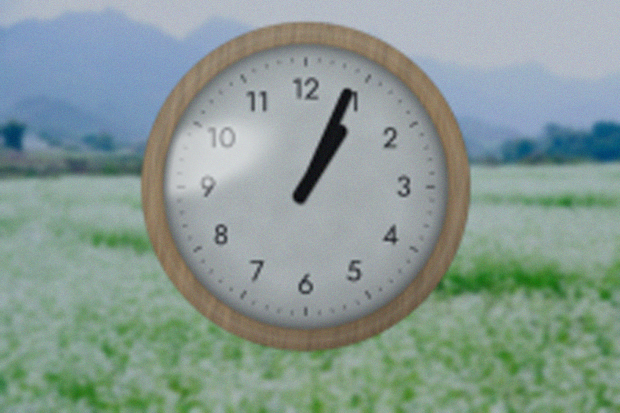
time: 1:04
